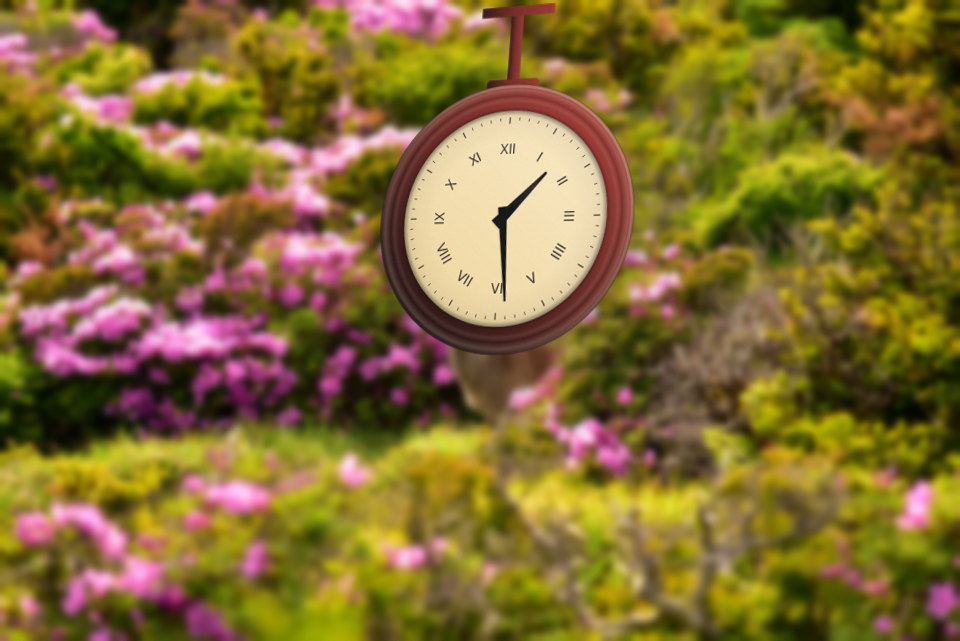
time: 1:29
